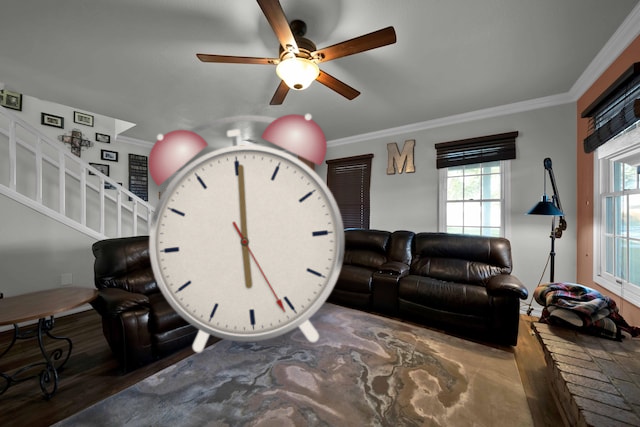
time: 6:00:26
